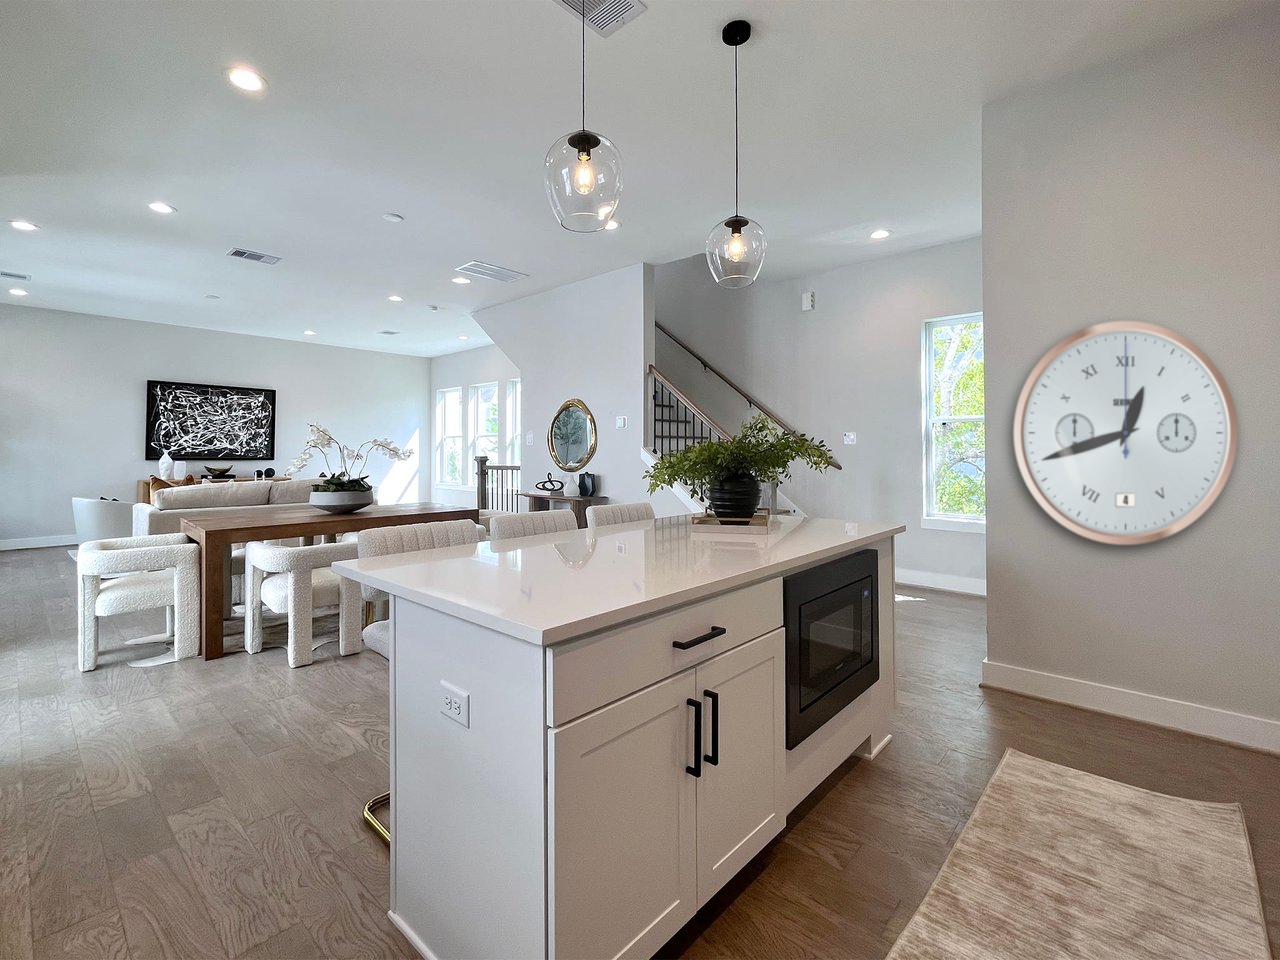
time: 12:42
